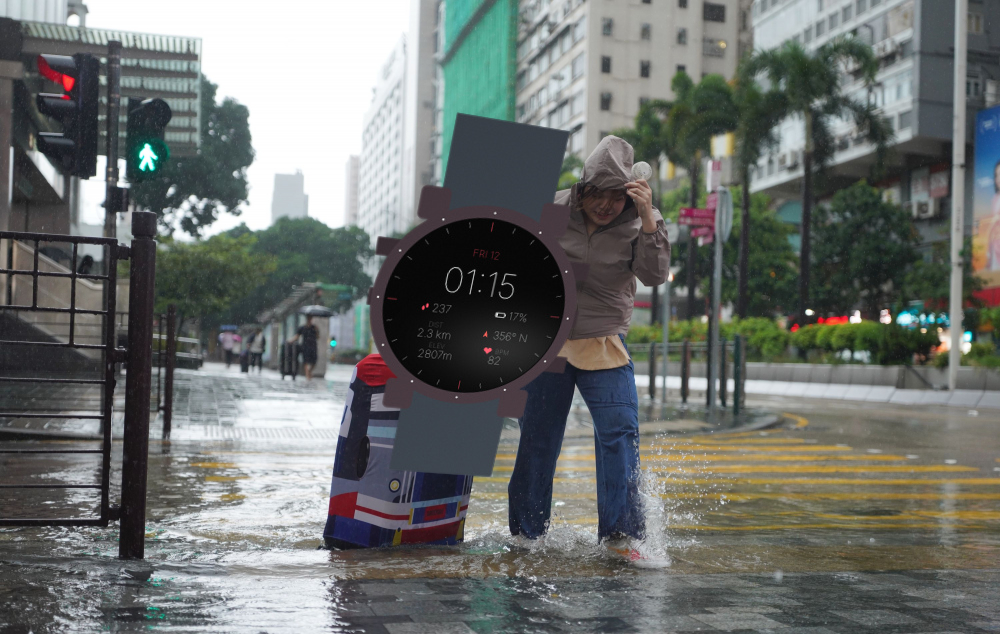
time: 1:15
